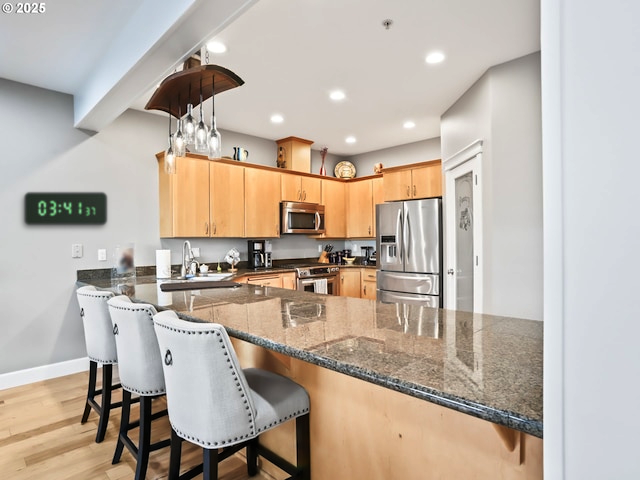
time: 3:41
